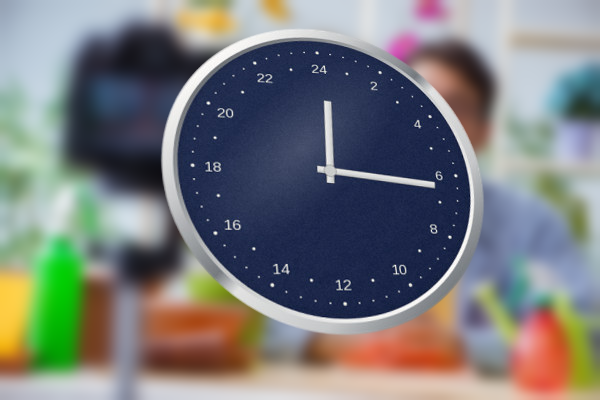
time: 0:16
